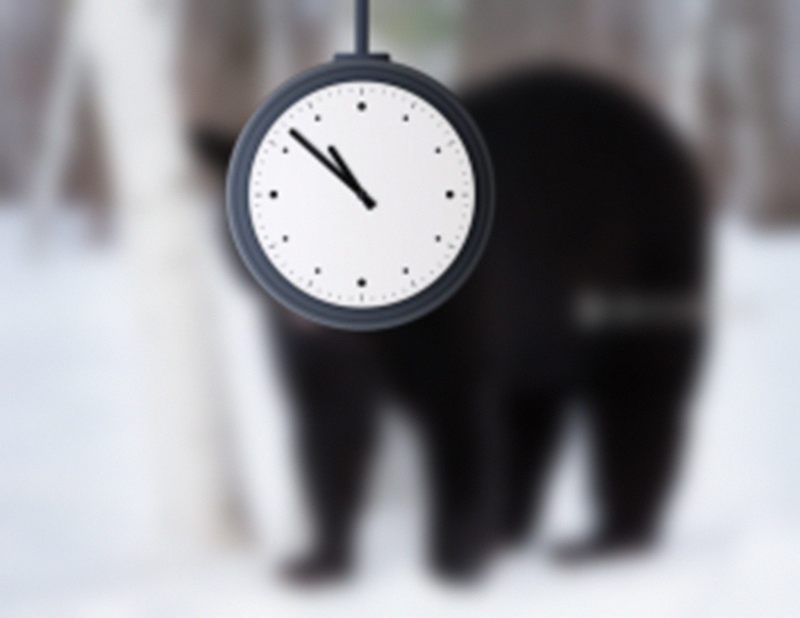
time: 10:52
